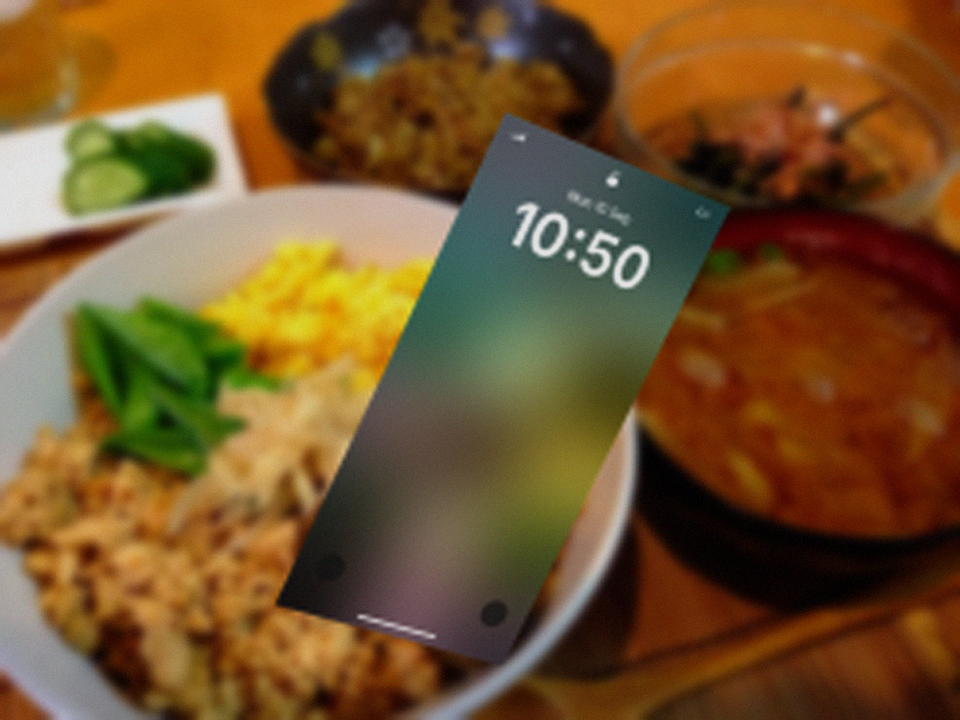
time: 10:50
